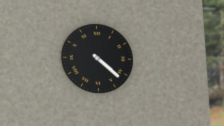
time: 4:22
